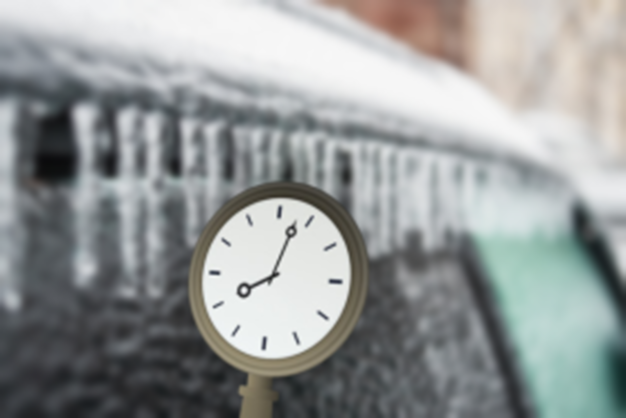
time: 8:03
